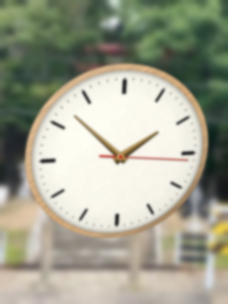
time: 1:52:16
